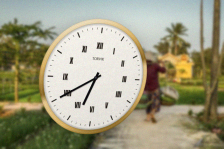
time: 6:40
